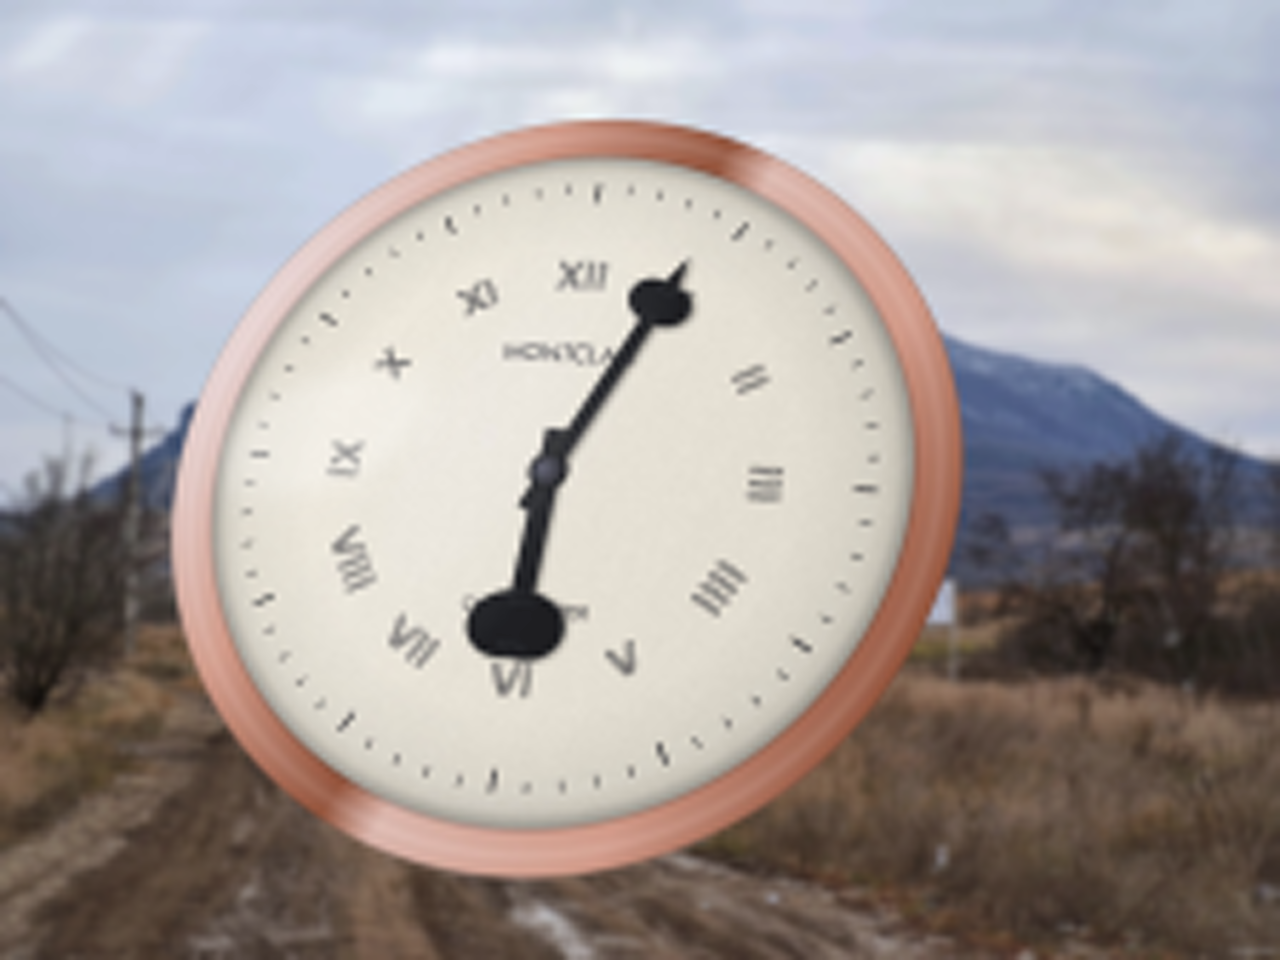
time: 6:04
